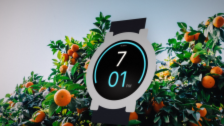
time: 7:01
